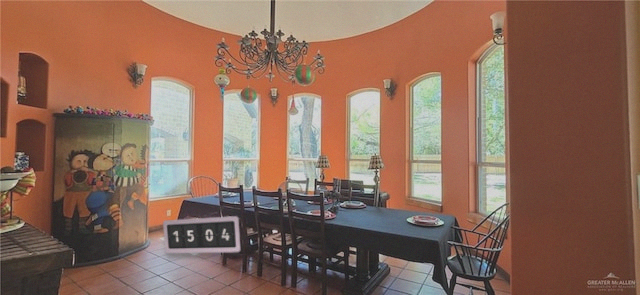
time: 15:04
